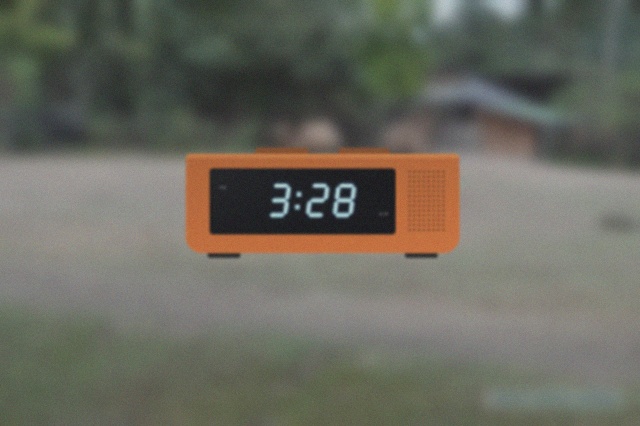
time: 3:28
